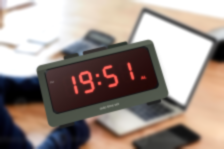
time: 19:51
